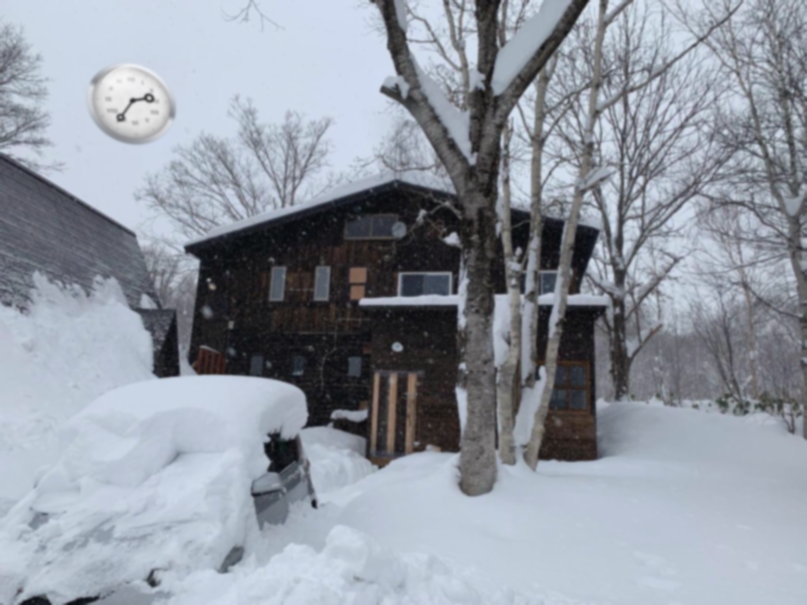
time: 2:36
